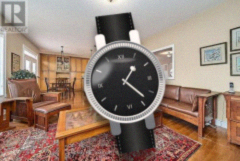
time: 1:23
